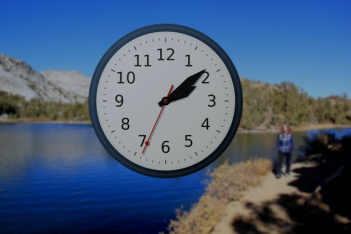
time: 2:08:34
